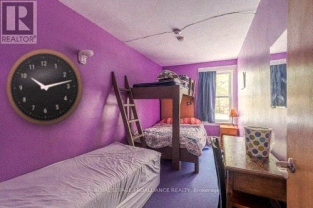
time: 10:13
